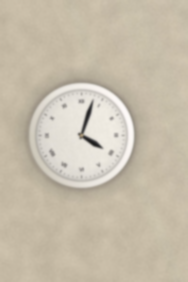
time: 4:03
